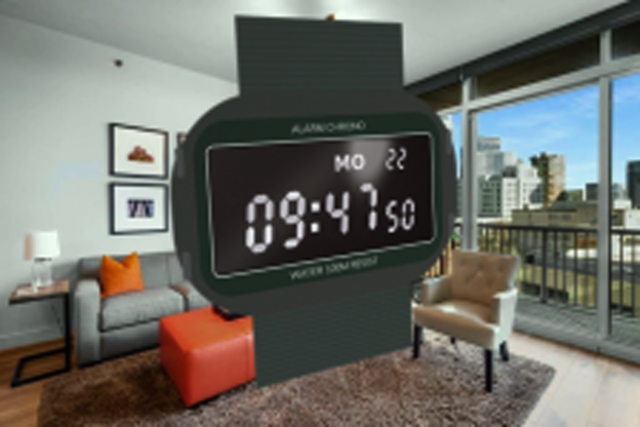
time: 9:47:50
